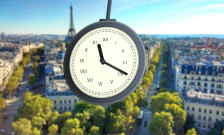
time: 11:19
